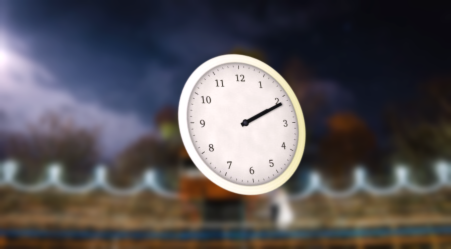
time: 2:11
